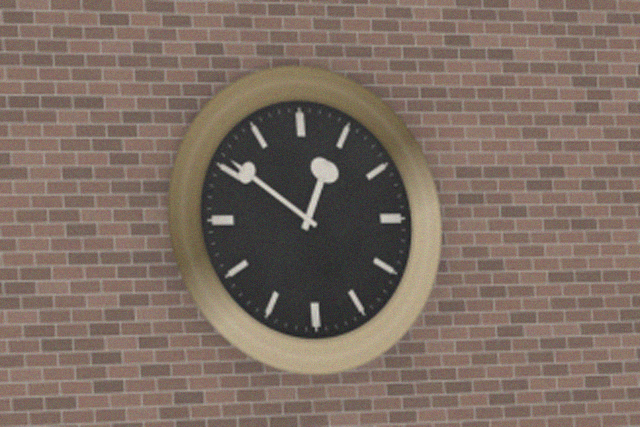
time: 12:51
